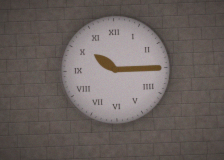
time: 10:15
